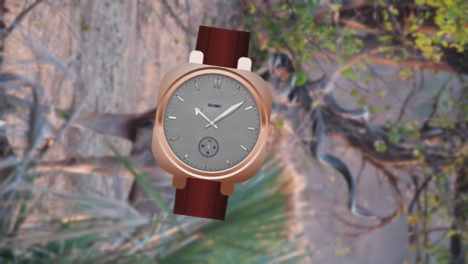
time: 10:08
